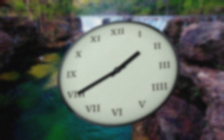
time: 1:40
